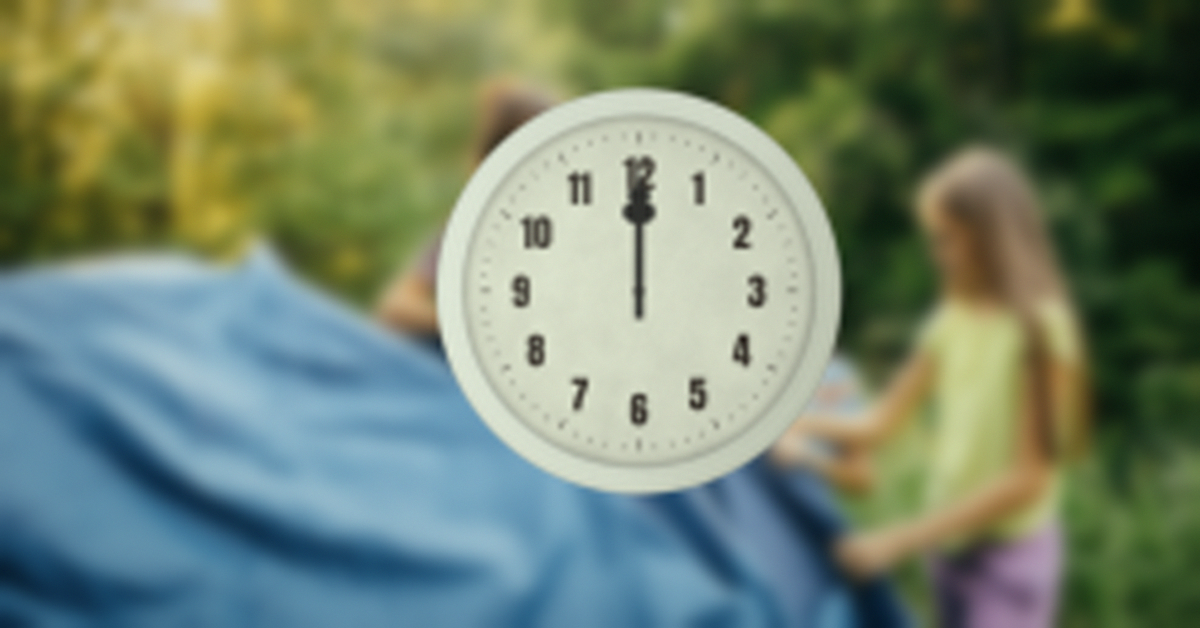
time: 12:00
